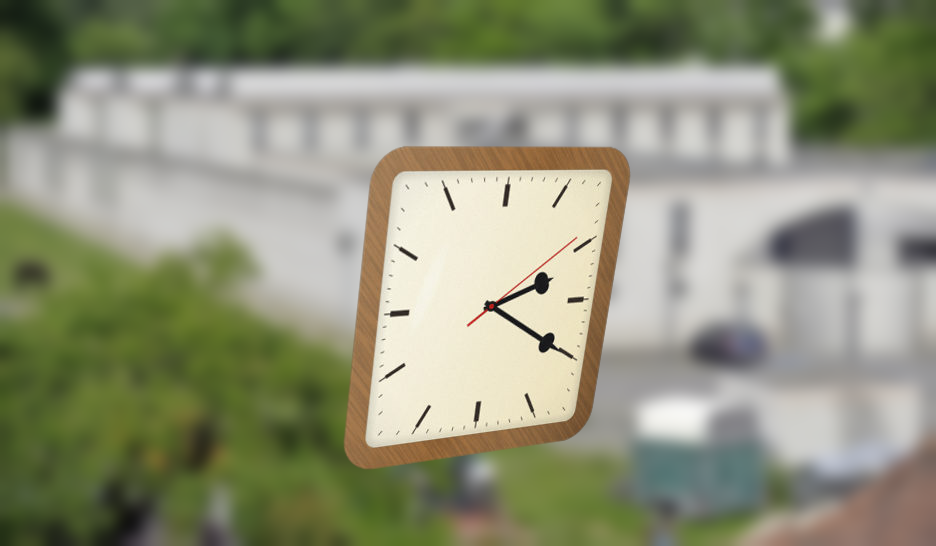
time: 2:20:09
